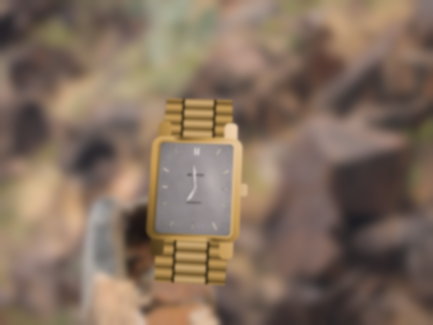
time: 6:59
